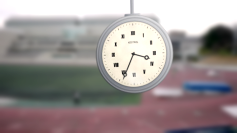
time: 3:34
